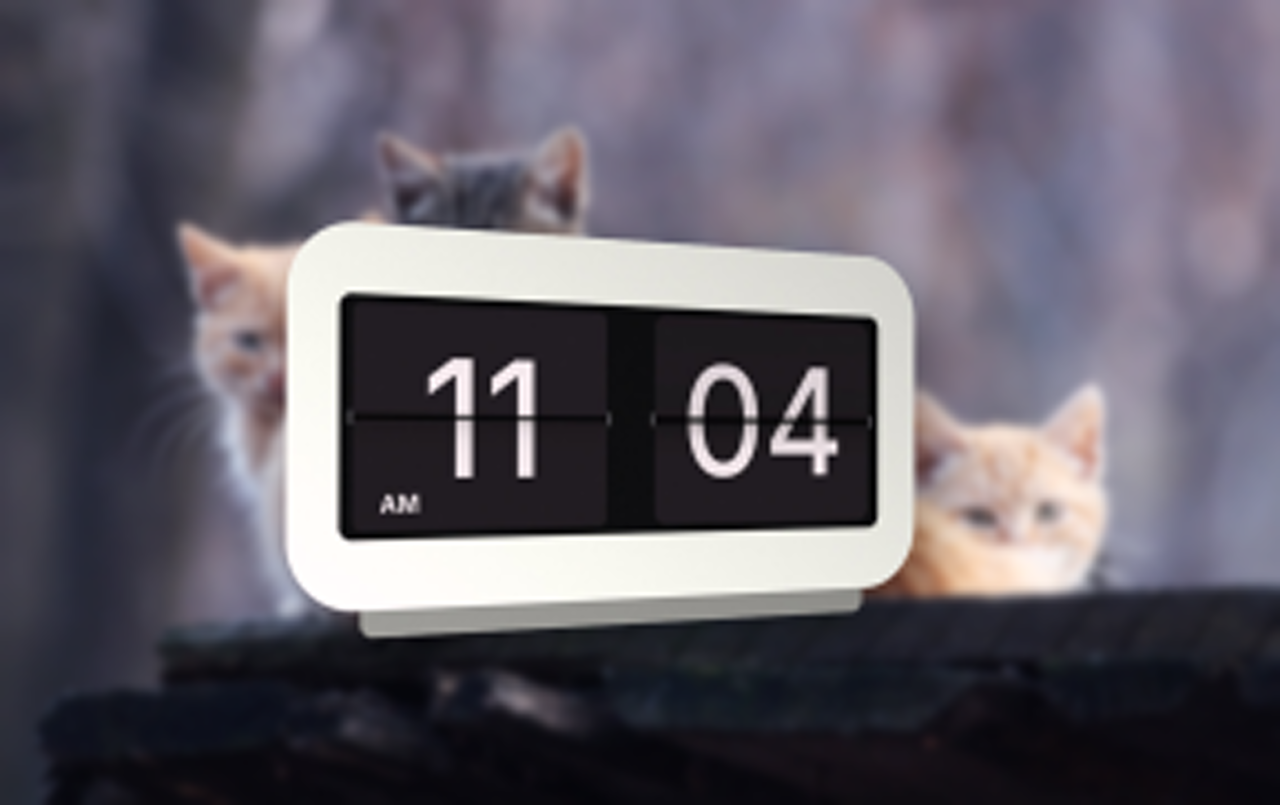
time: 11:04
